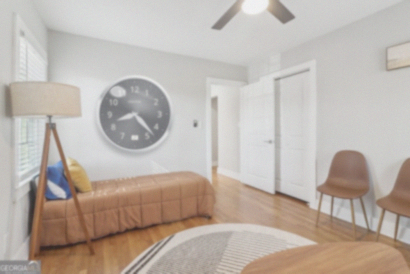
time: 8:23
